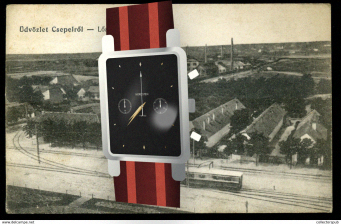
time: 7:37
